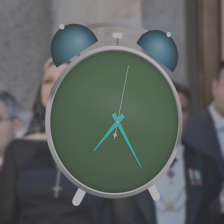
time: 7:25:02
